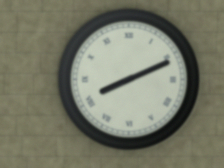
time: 8:11
